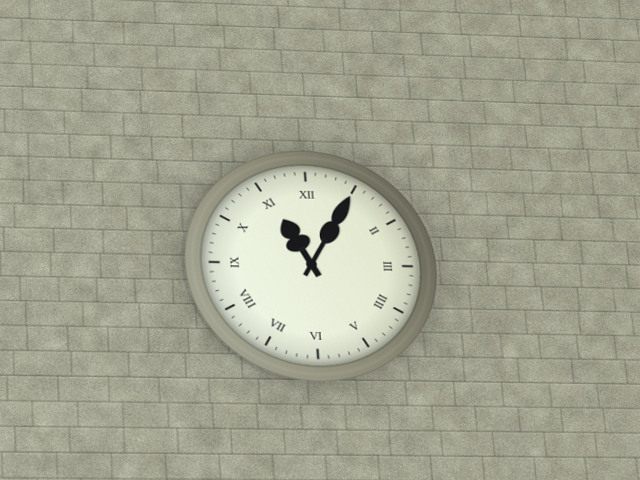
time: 11:05
